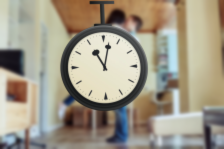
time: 11:02
